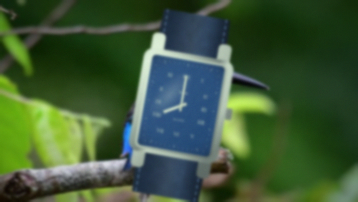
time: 8:00
